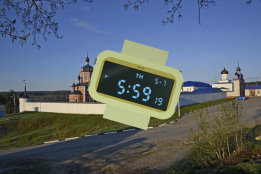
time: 5:59:19
